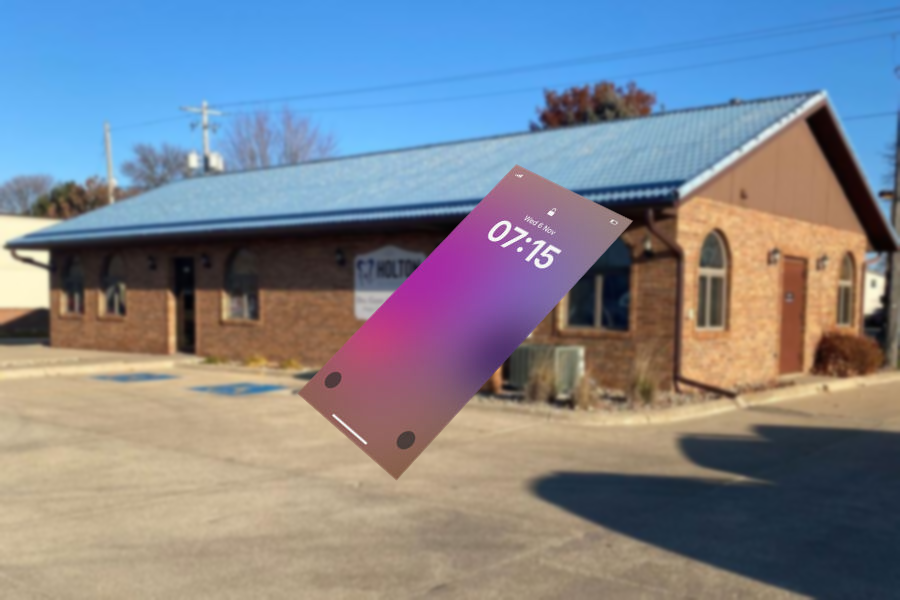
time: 7:15
